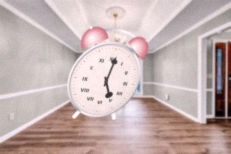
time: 5:01
